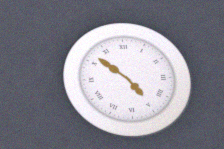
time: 4:52
